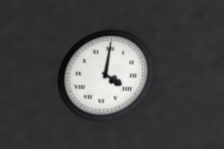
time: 4:00
